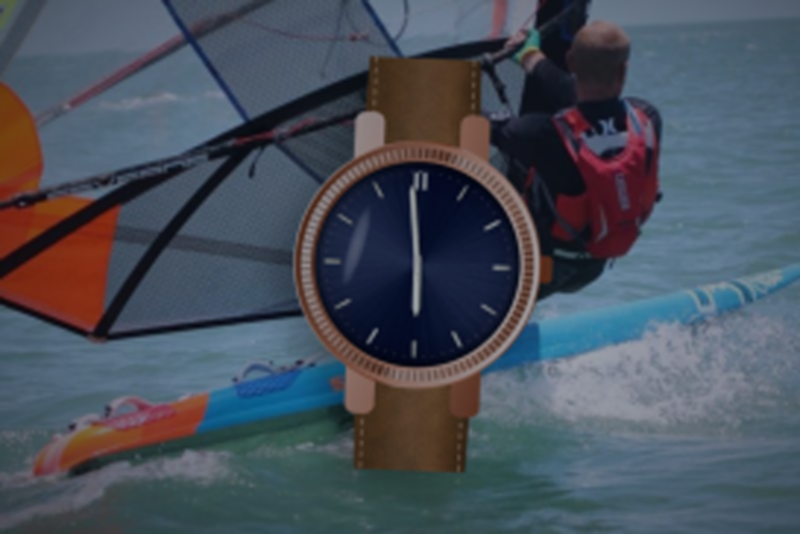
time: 5:59
